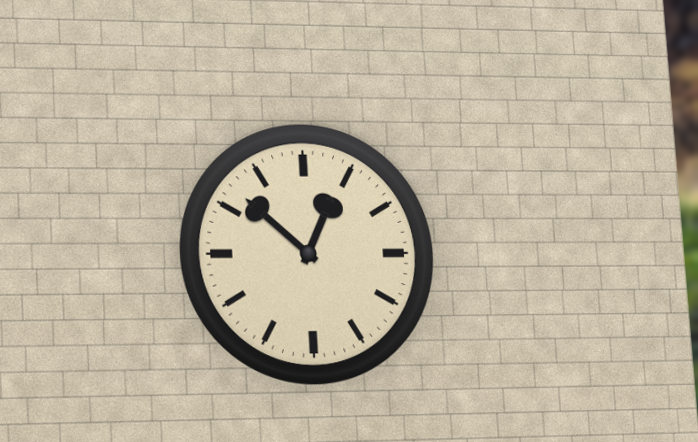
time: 12:52
